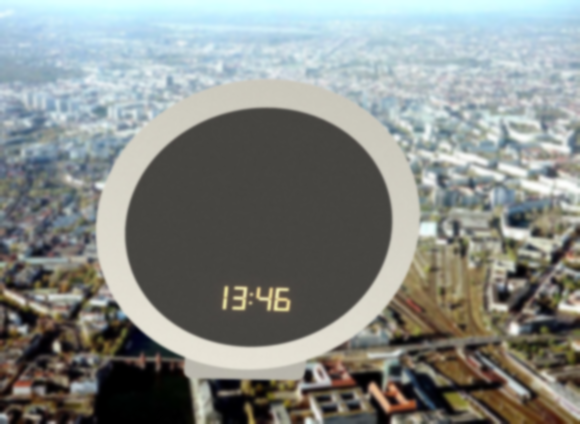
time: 13:46
